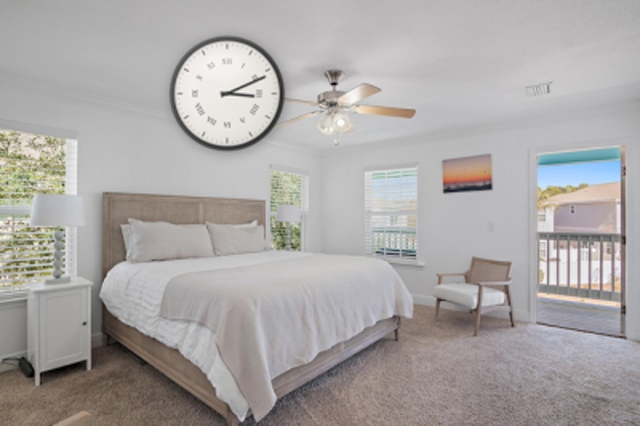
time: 3:11
